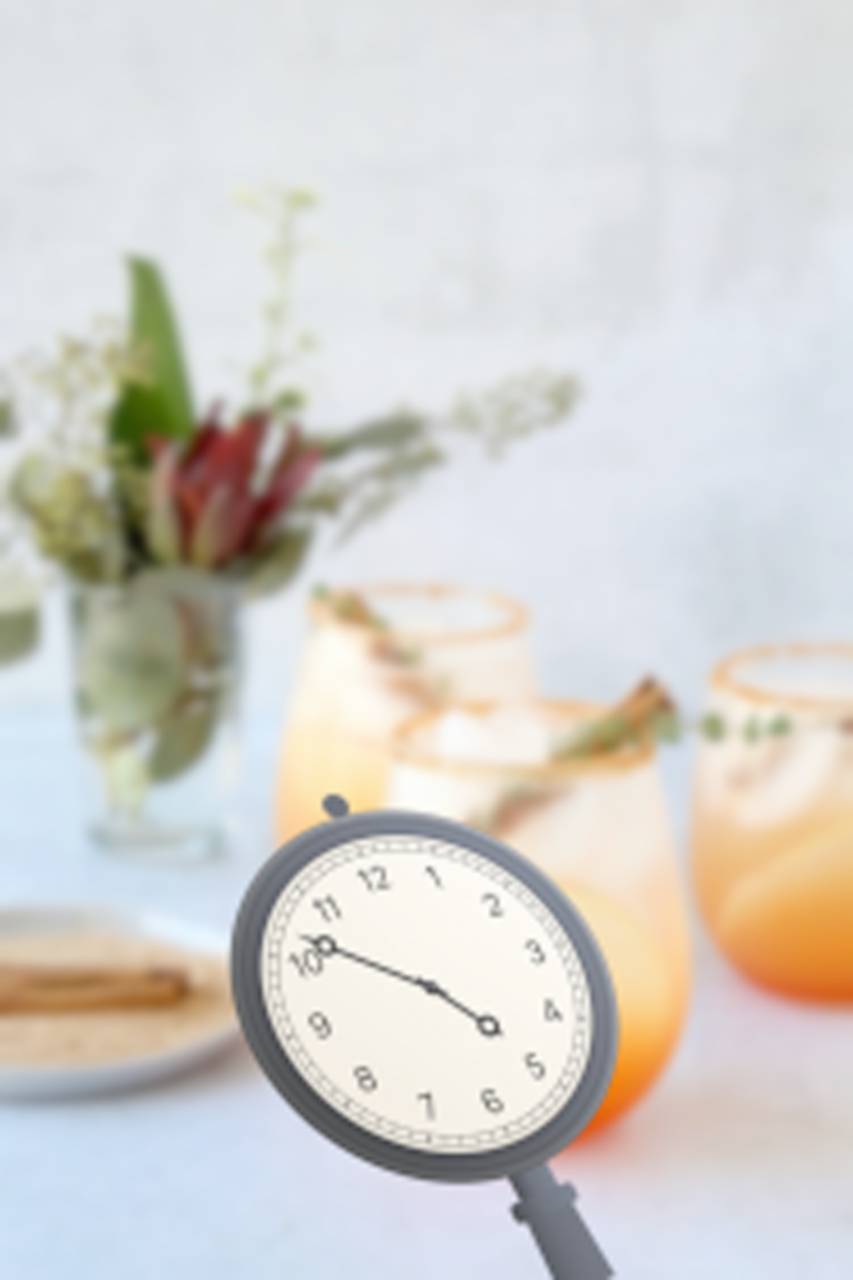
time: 4:52
